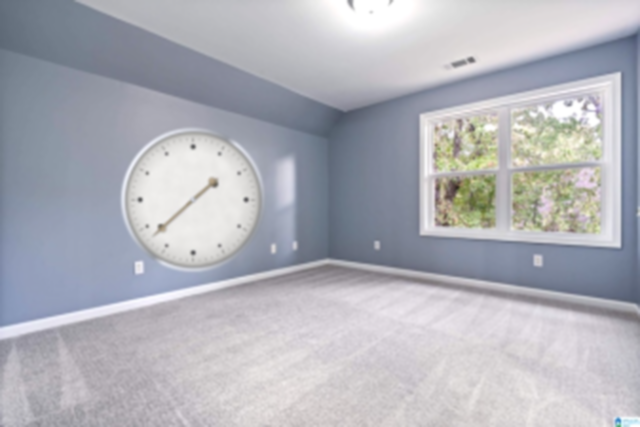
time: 1:38
